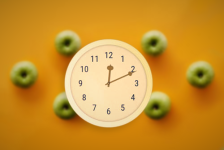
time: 12:11
